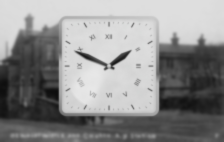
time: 1:49
